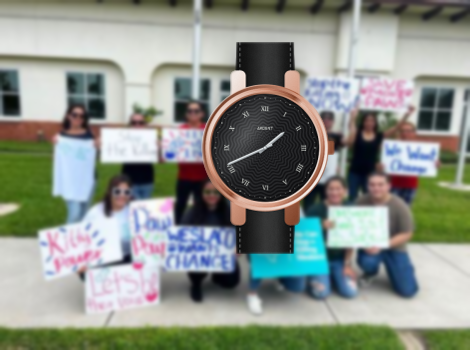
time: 1:41
